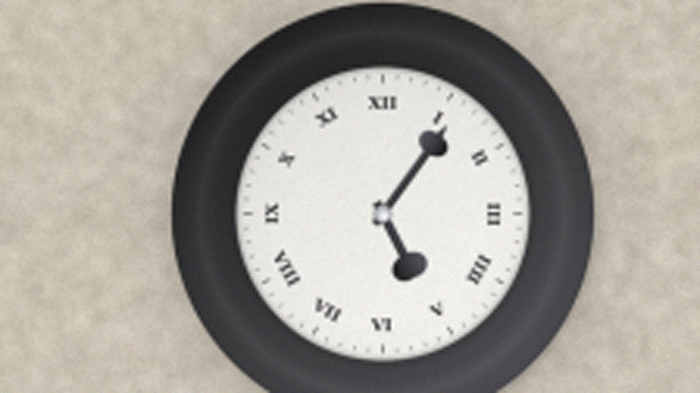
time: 5:06
